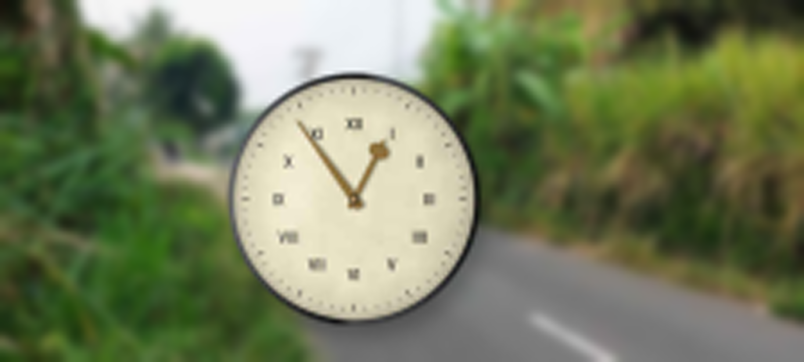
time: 12:54
